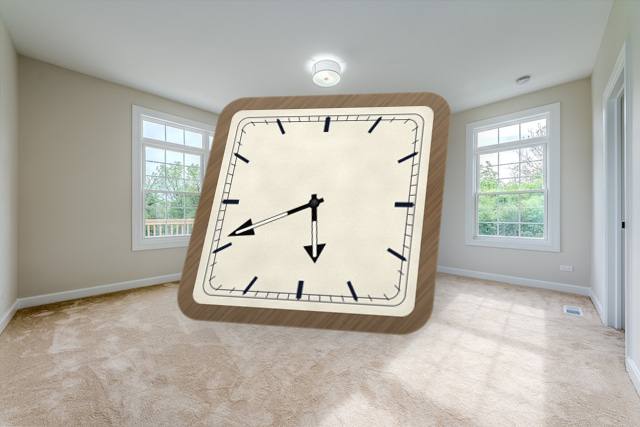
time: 5:41
